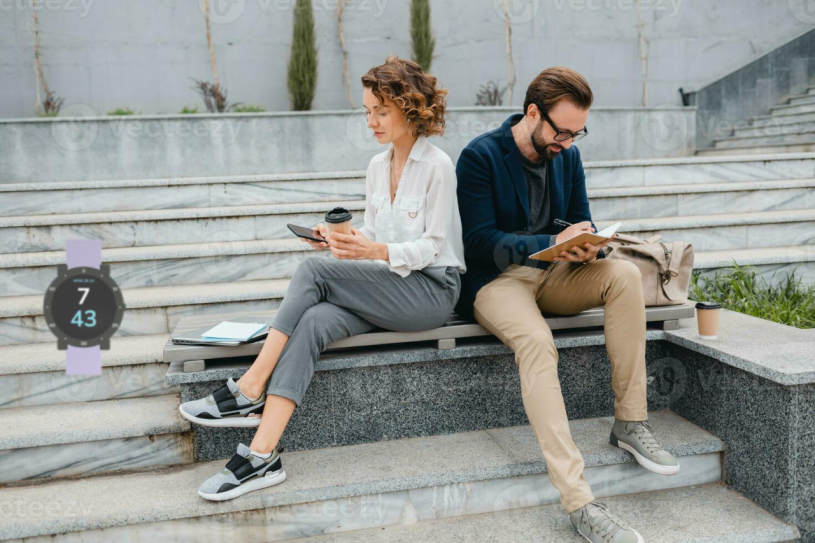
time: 7:43
